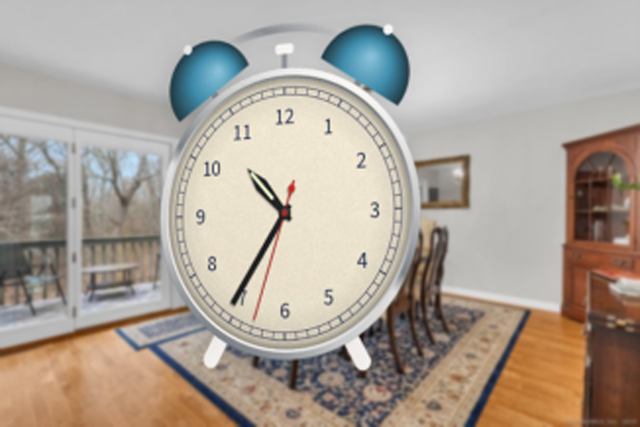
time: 10:35:33
